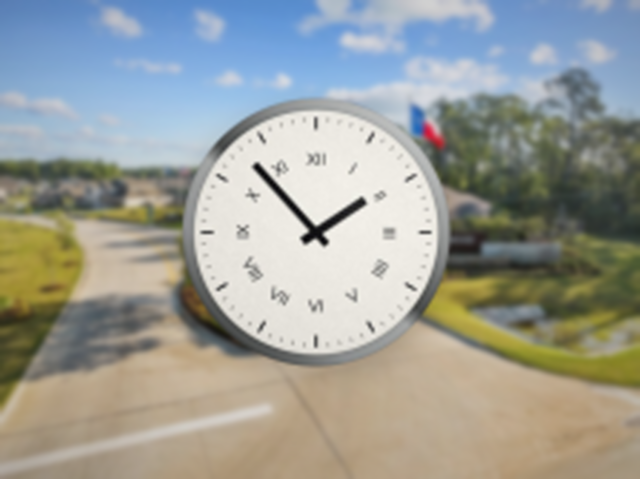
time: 1:53
